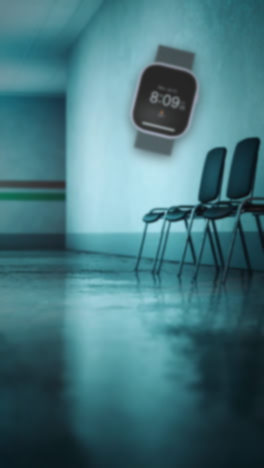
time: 8:09
